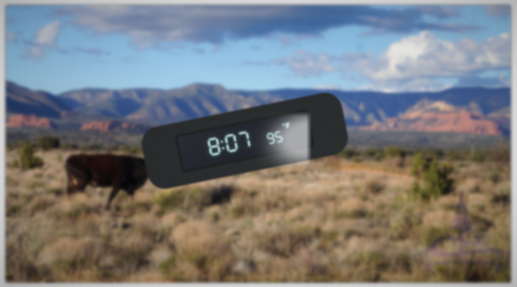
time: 8:07
